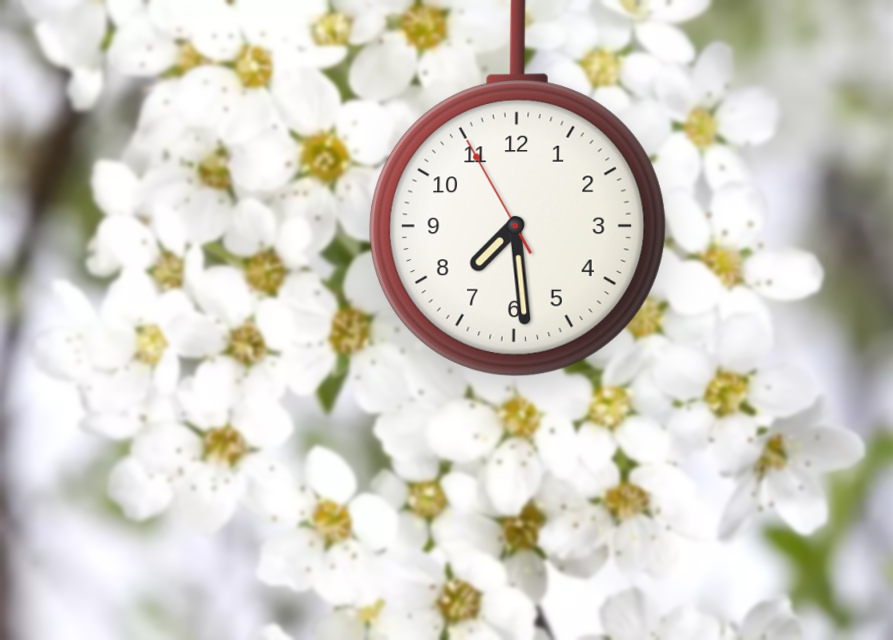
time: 7:28:55
